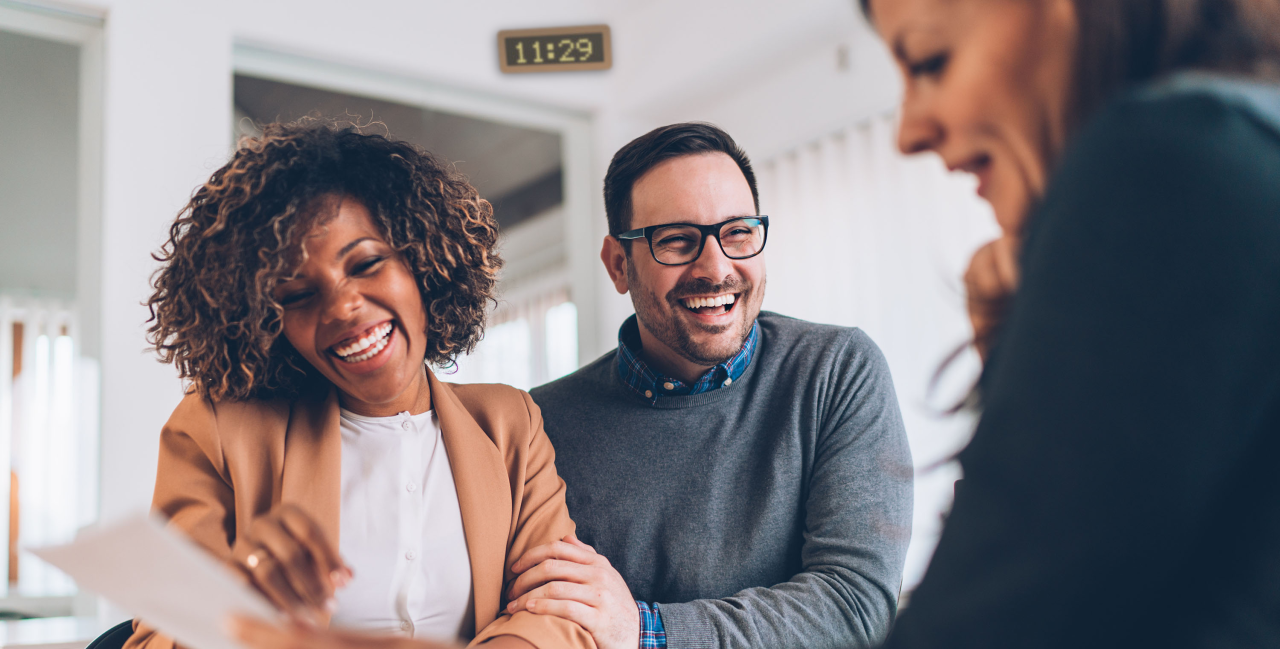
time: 11:29
